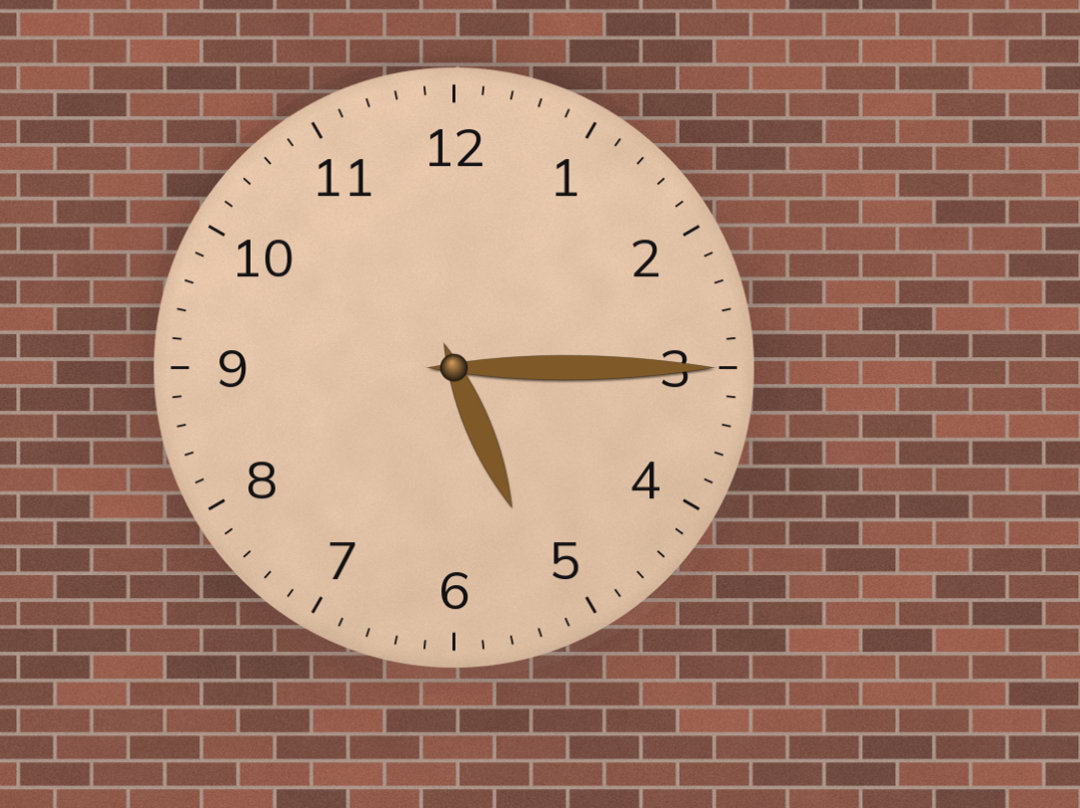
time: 5:15
